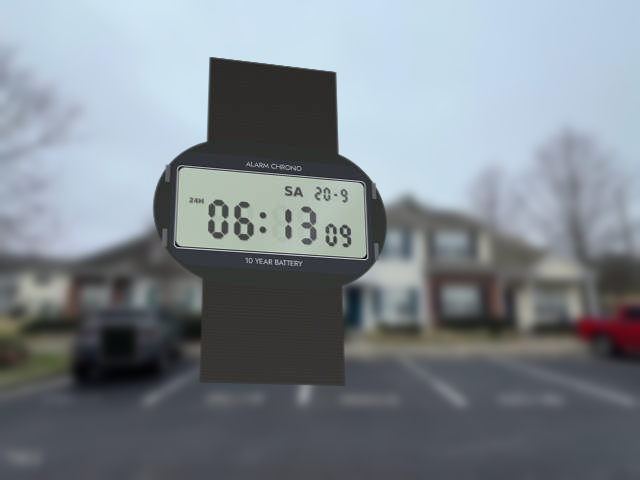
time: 6:13:09
